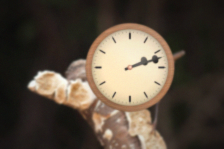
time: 2:12
